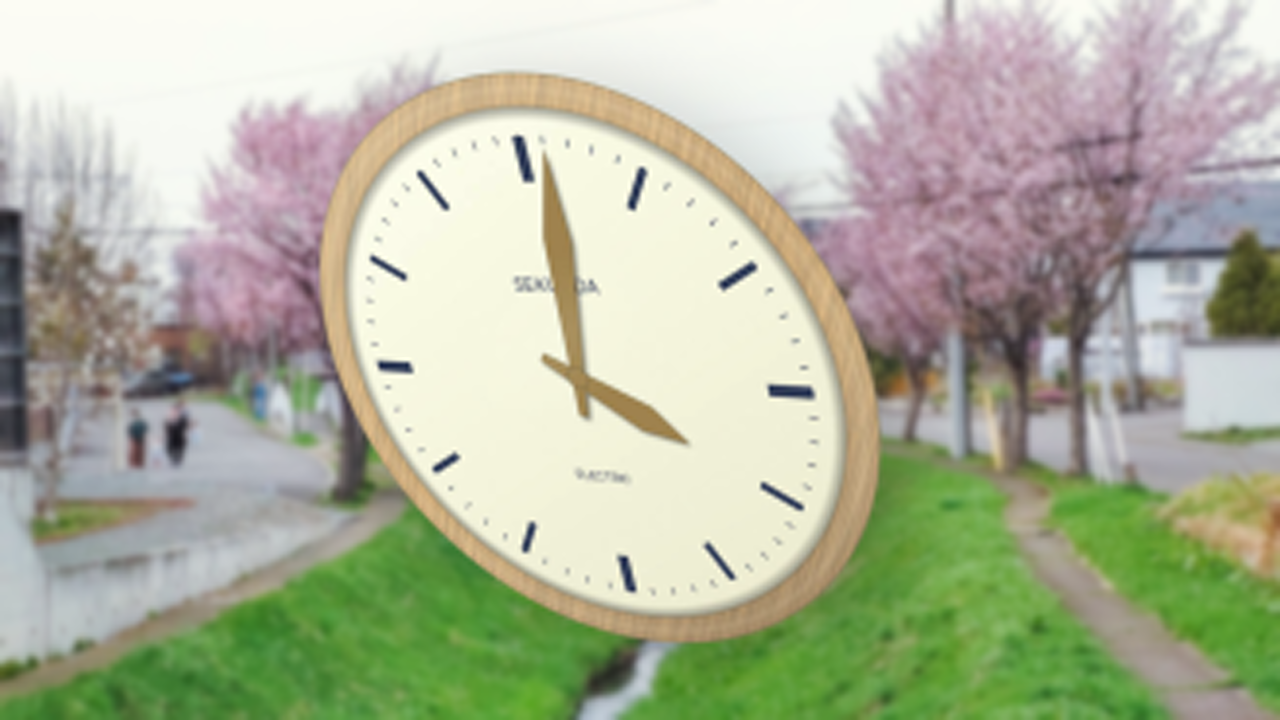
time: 4:01
